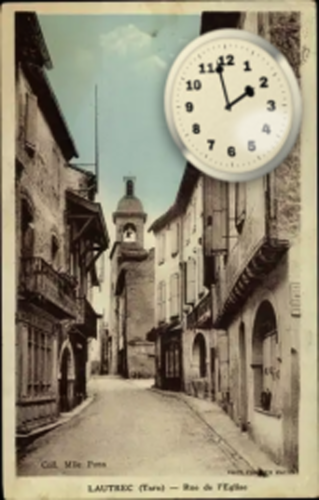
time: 1:58
